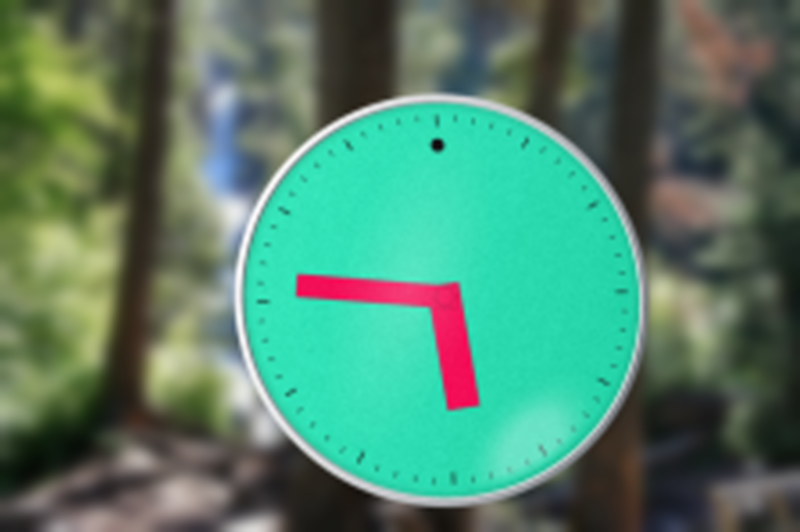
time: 5:46
